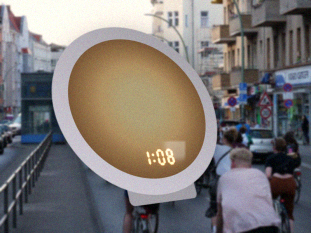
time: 1:08
